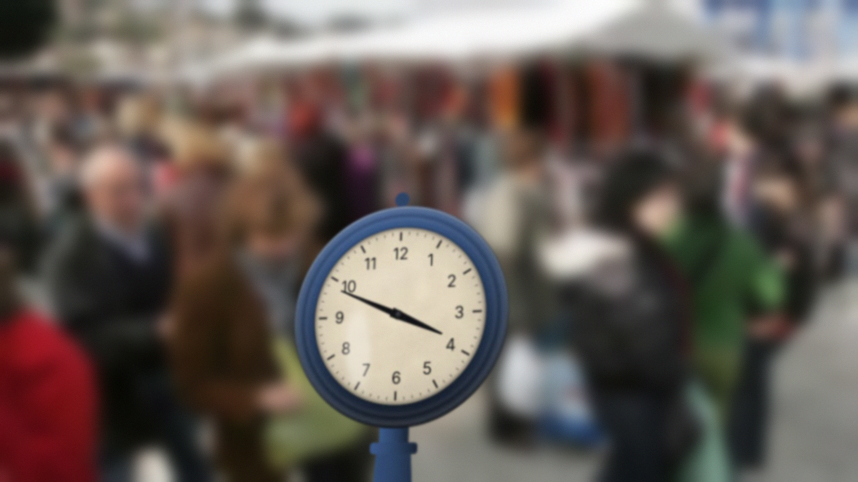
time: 3:49
